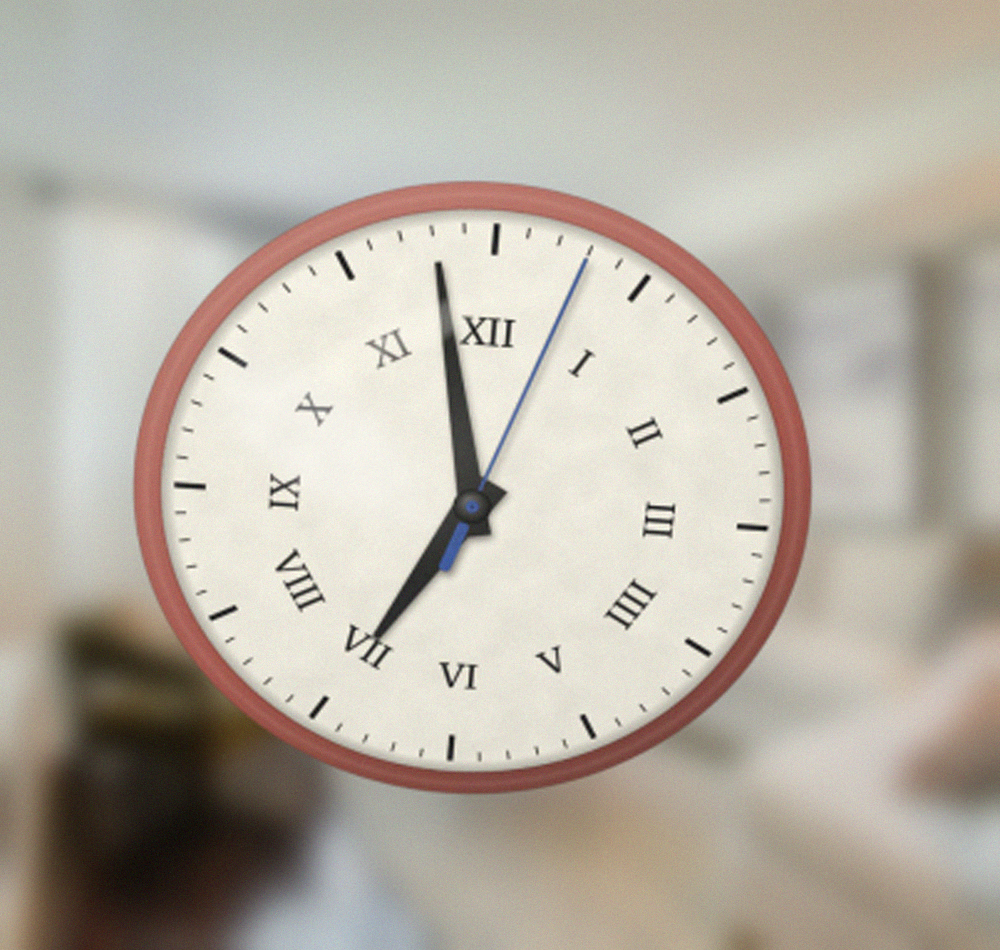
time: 6:58:03
